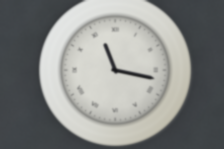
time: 11:17
